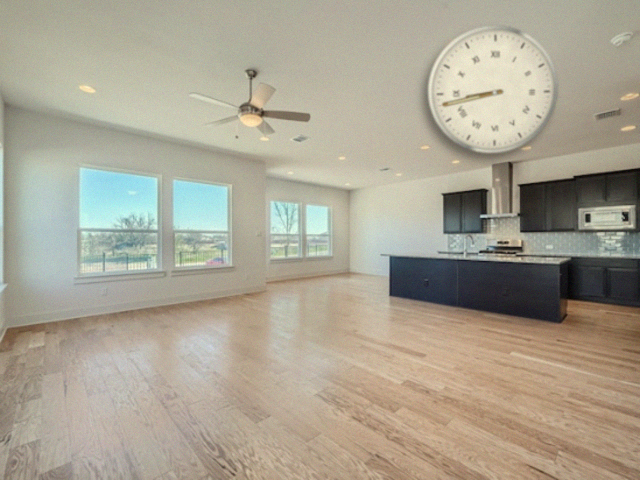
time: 8:43
